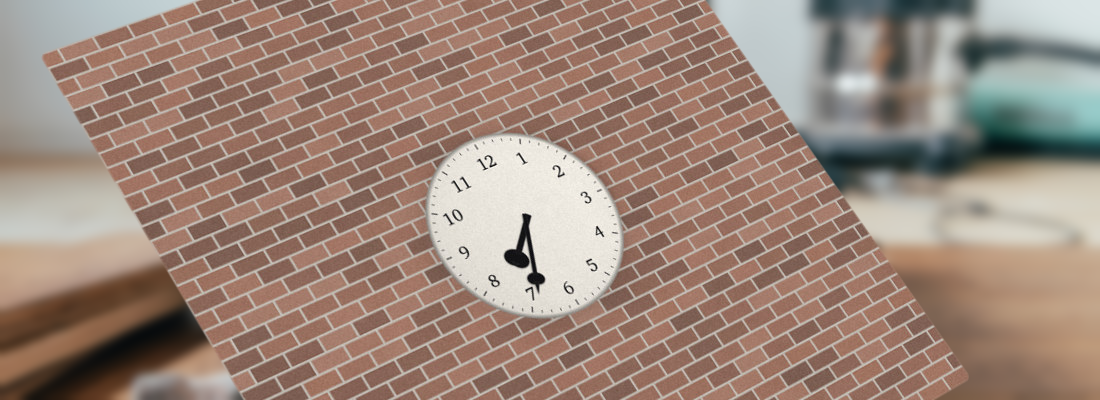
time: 7:34
